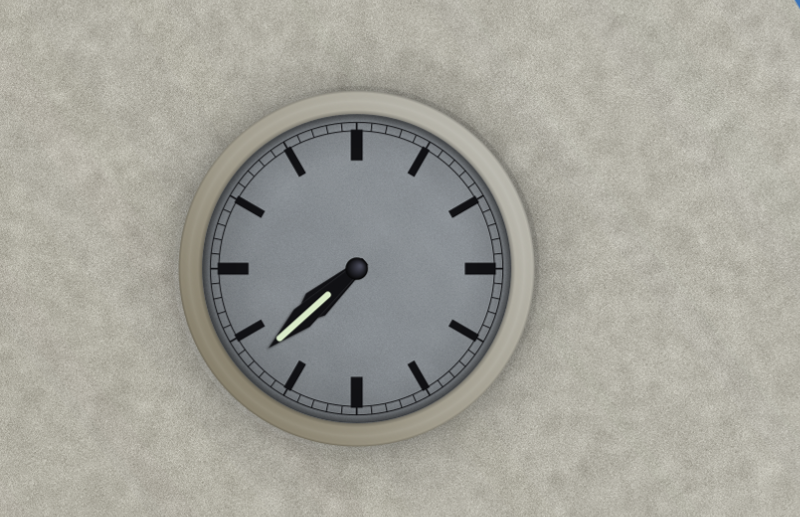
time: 7:38
